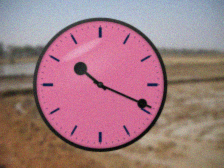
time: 10:19
